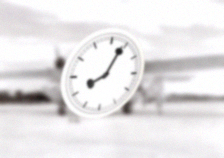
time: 8:04
